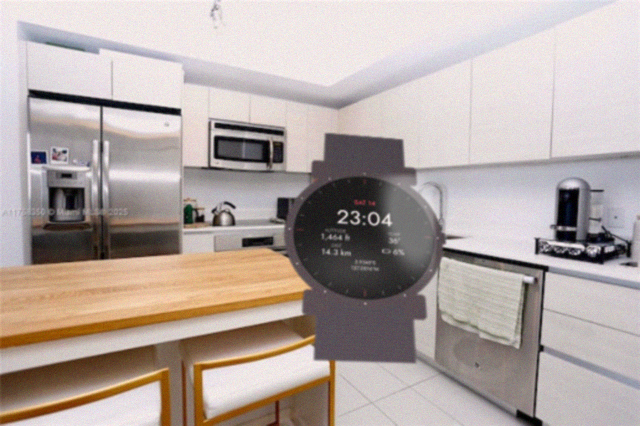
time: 23:04
